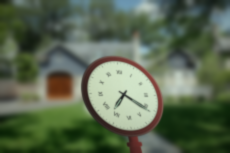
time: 7:21
